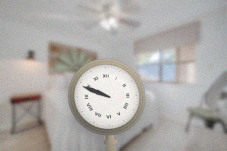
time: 9:49
